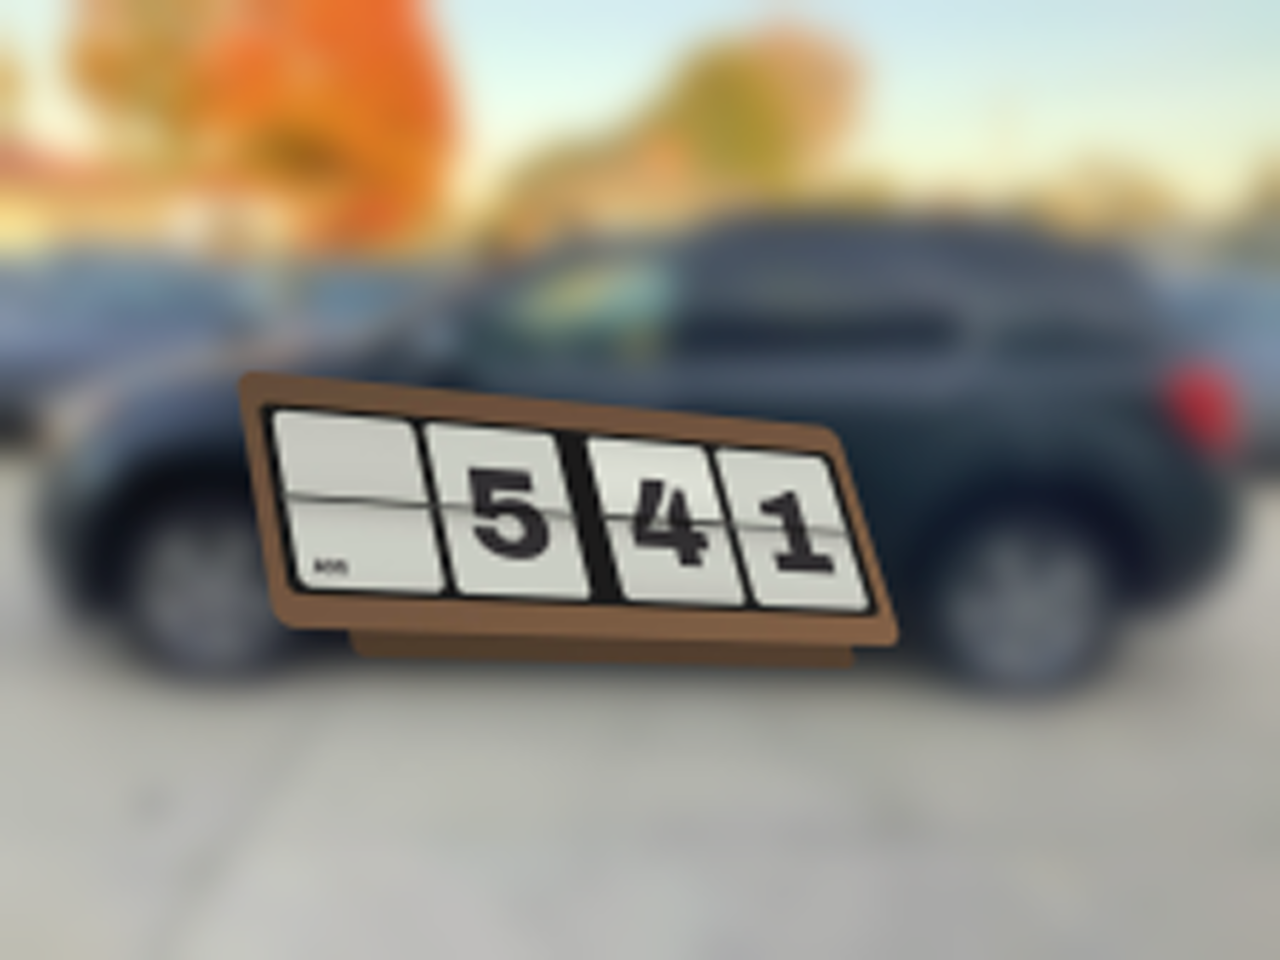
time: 5:41
